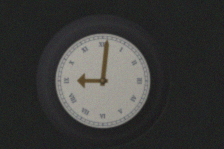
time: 9:01
